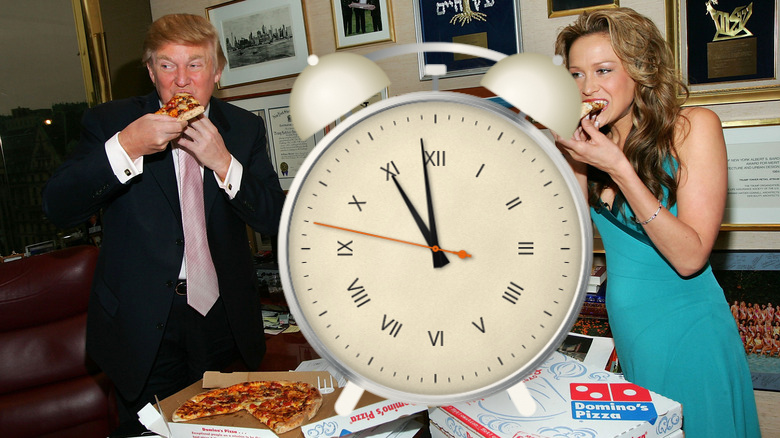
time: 10:58:47
